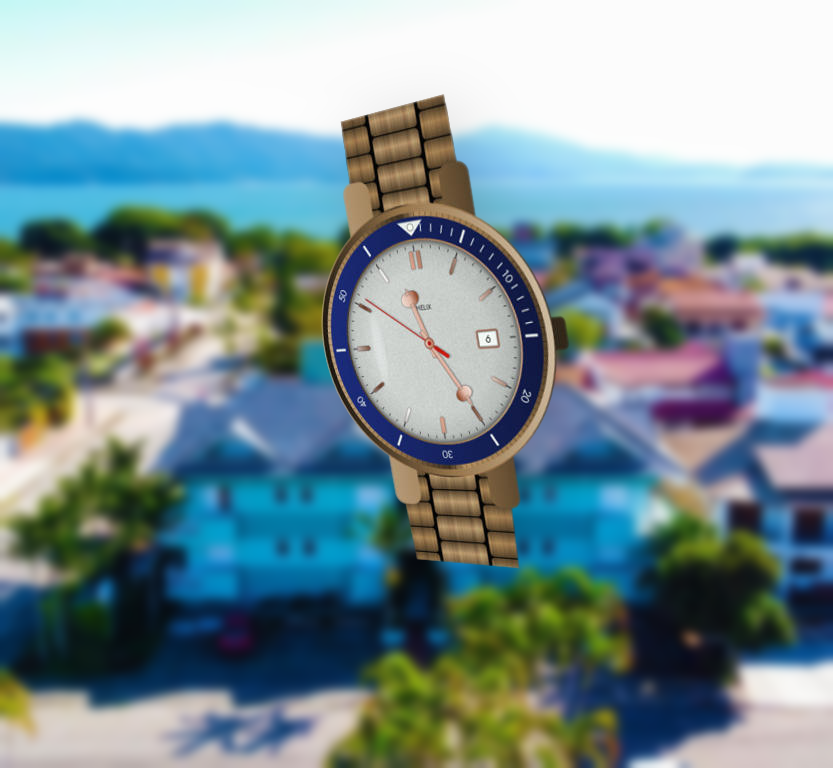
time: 11:24:51
